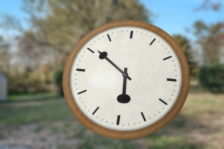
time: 5:51
